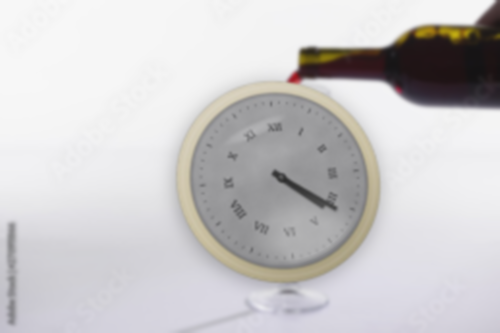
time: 4:21
